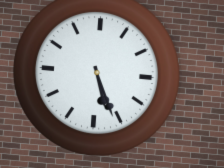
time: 5:26
